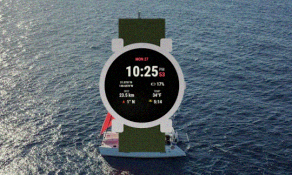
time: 10:25
